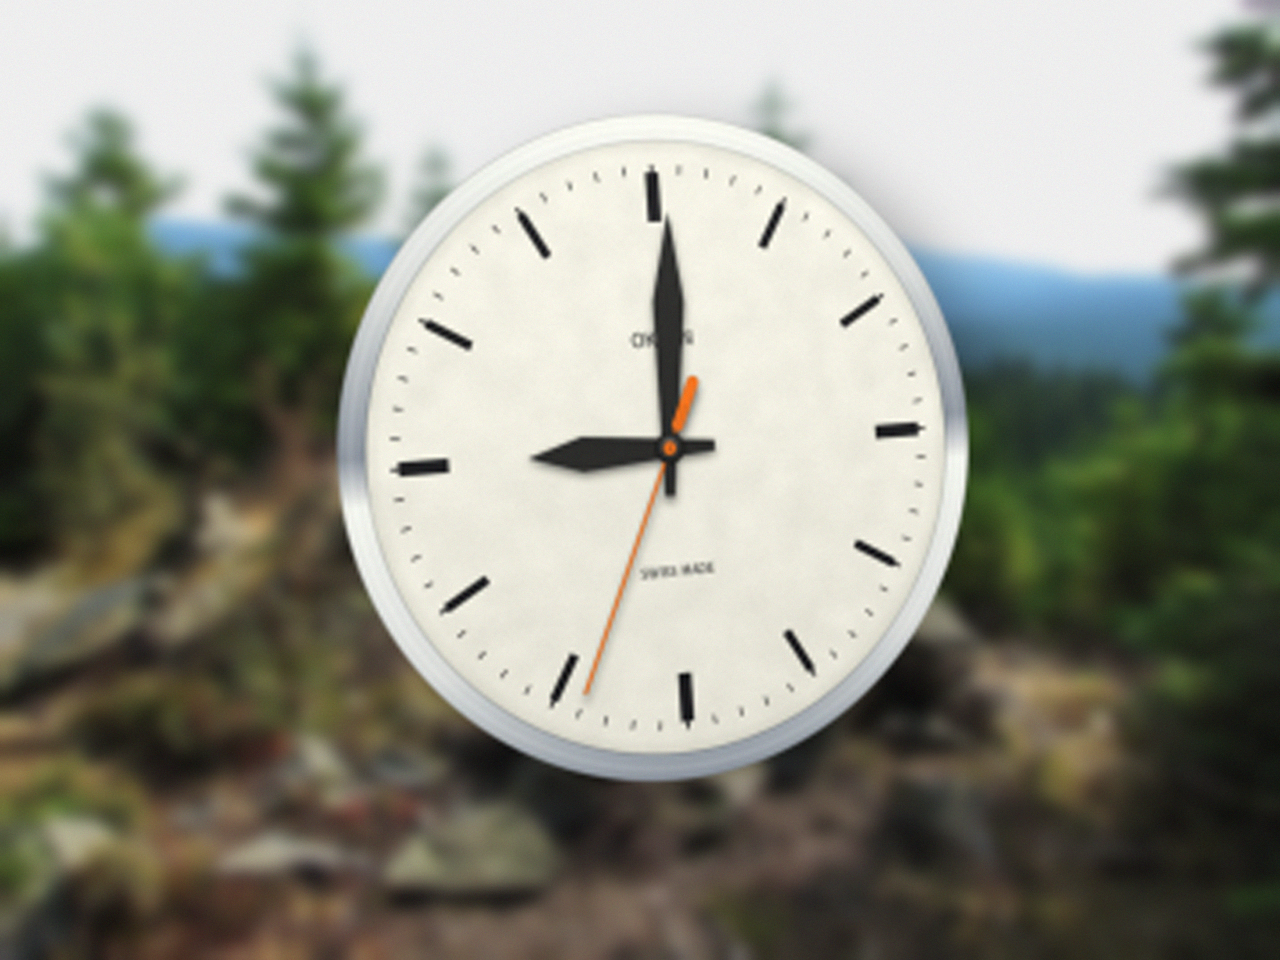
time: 9:00:34
